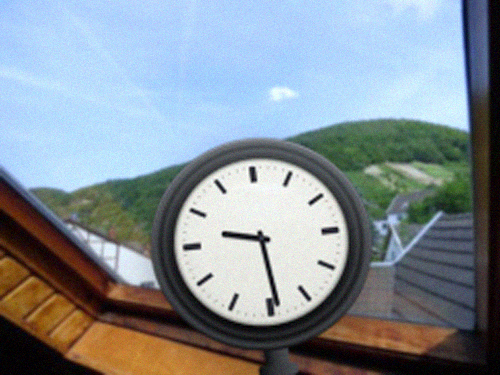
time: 9:29
